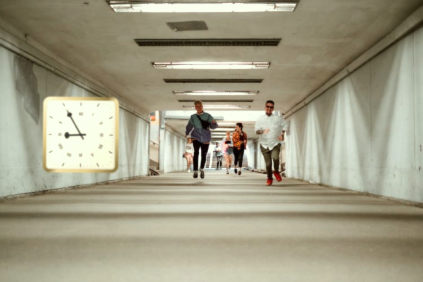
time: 8:55
